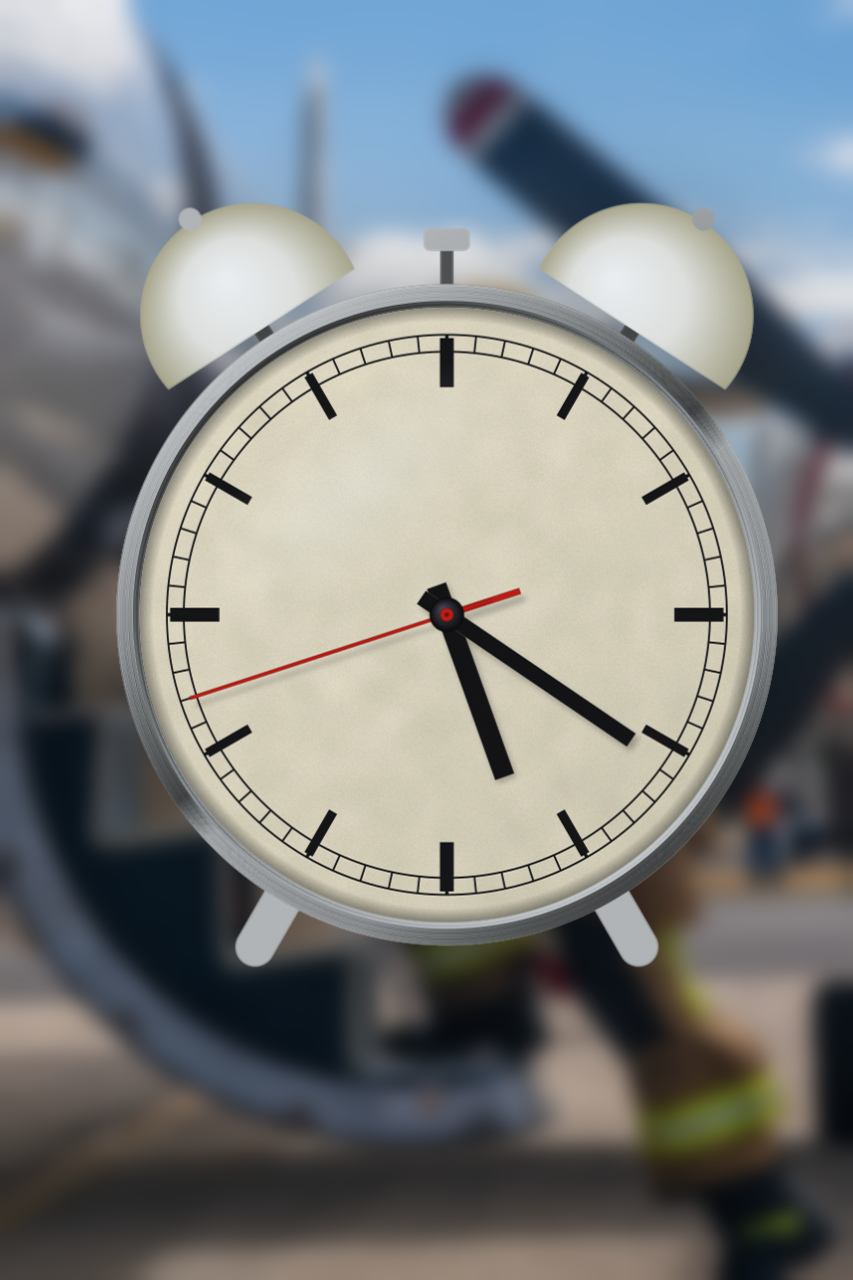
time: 5:20:42
